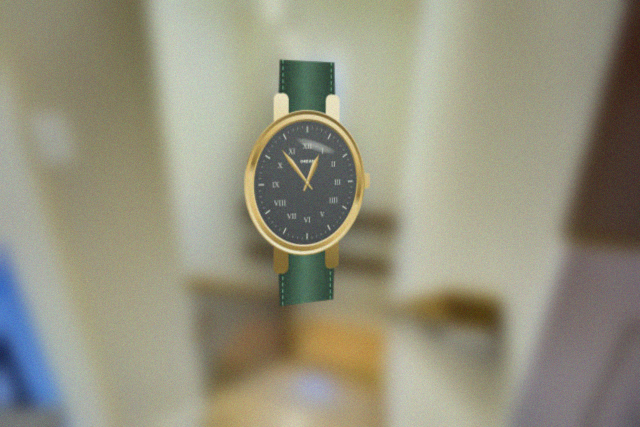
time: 12:53
